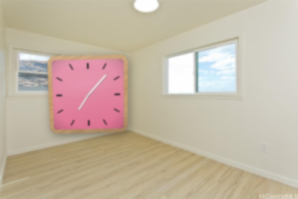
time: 7:07
